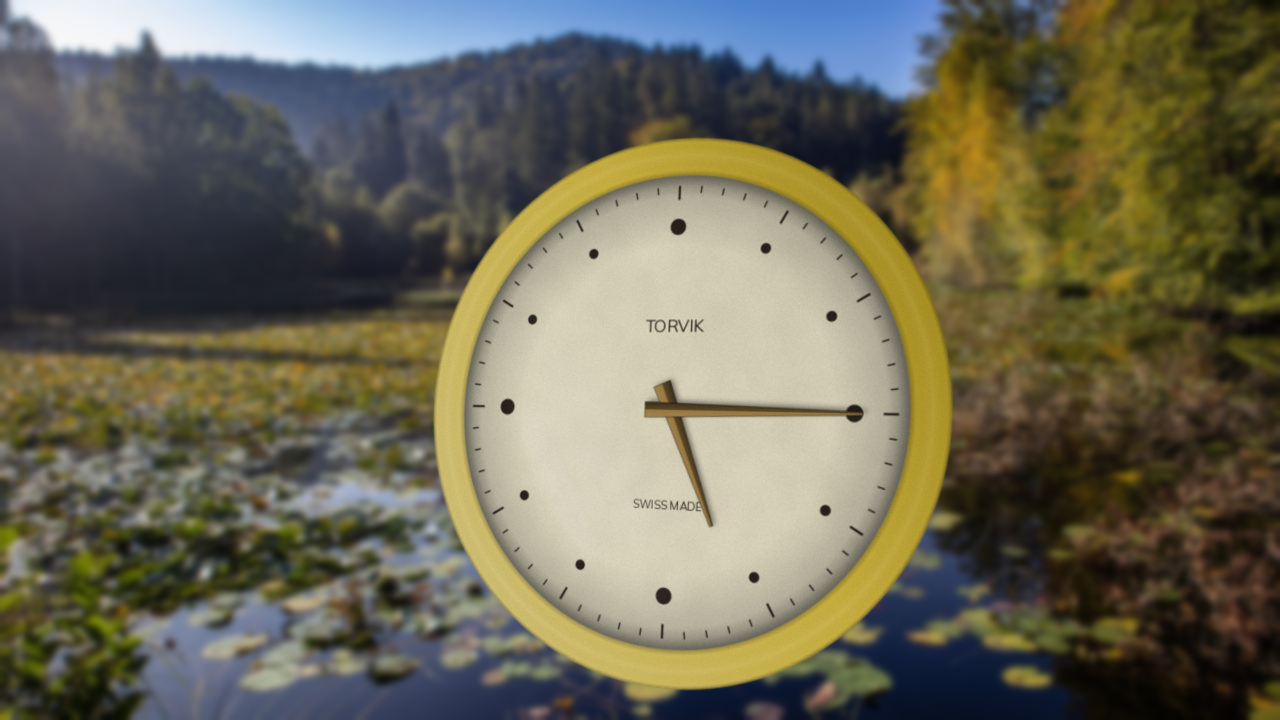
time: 5:15
